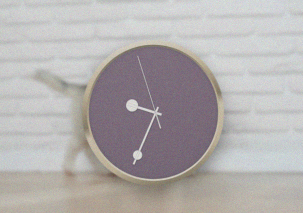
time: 9:33:57
